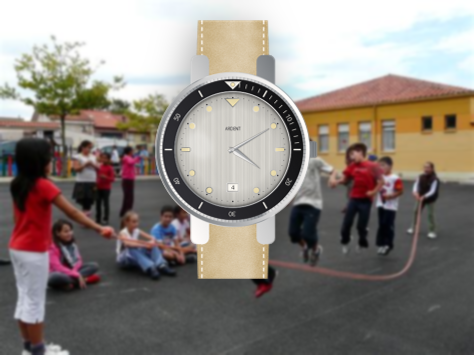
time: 4:10
